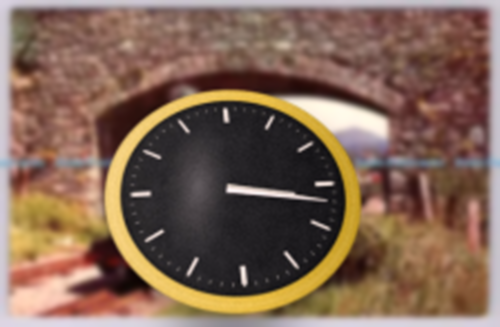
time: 3:17
